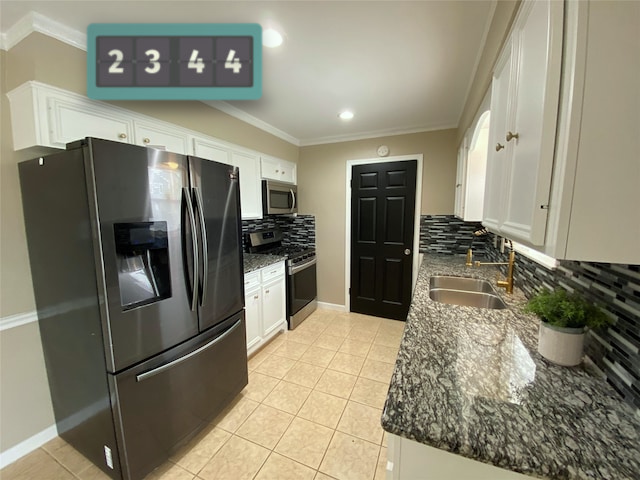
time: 23:44
